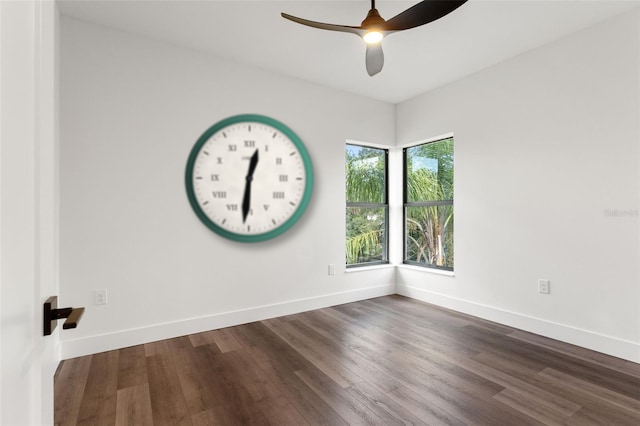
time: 12:31
